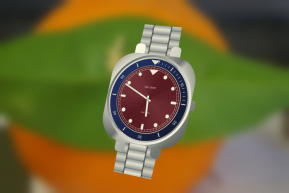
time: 5:49
